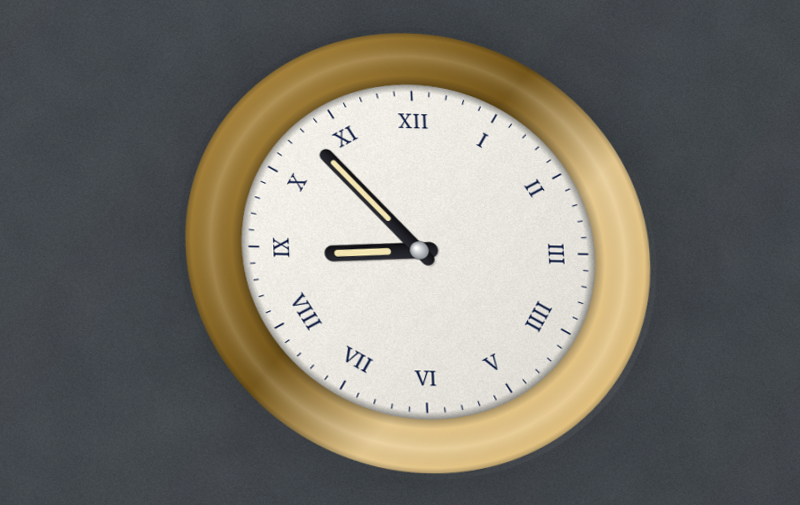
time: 8:53
